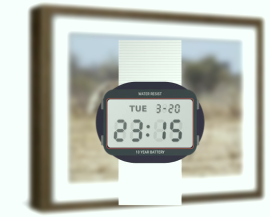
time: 23:15
